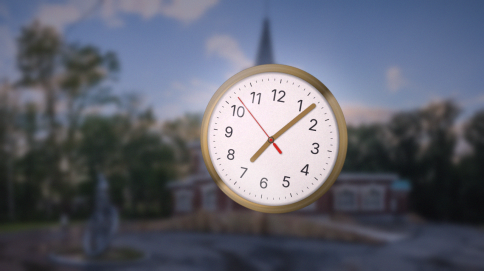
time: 7:06:52
